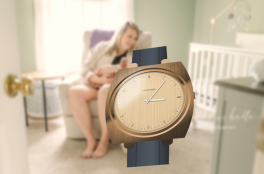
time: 3:06
